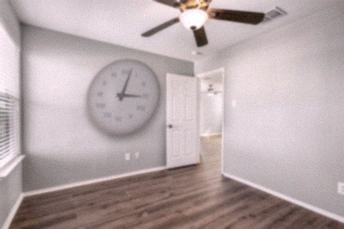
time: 3:02
